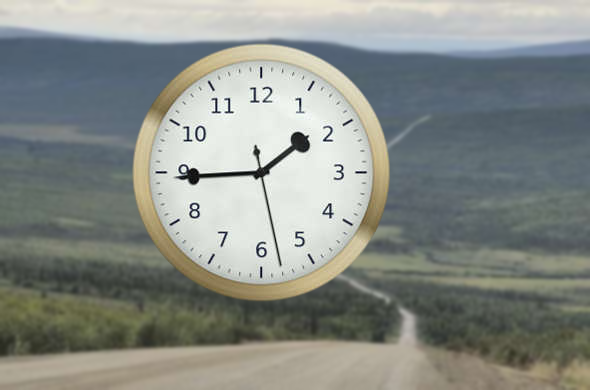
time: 1:44:28
